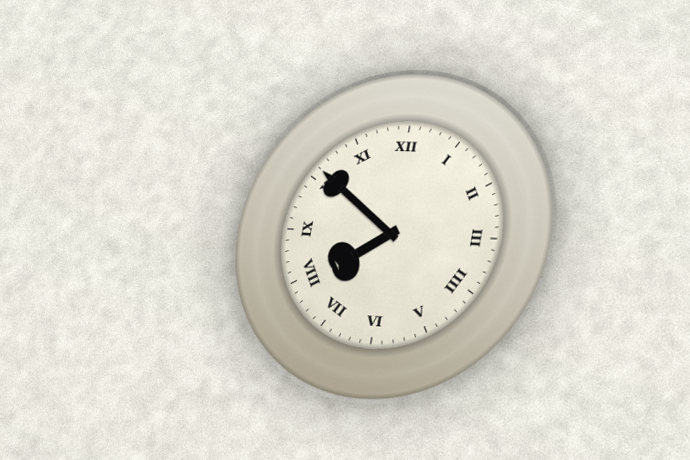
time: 7:51
